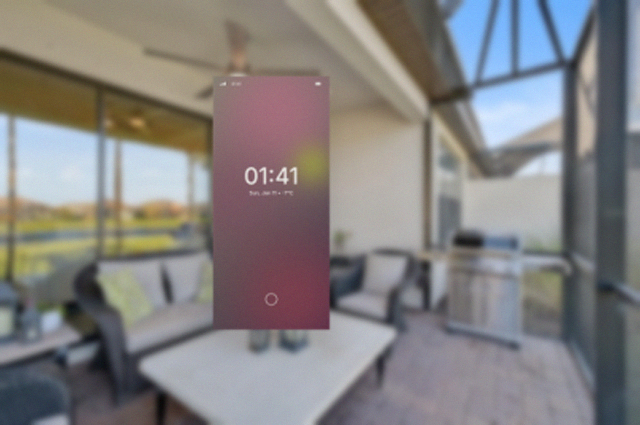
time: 1:41
